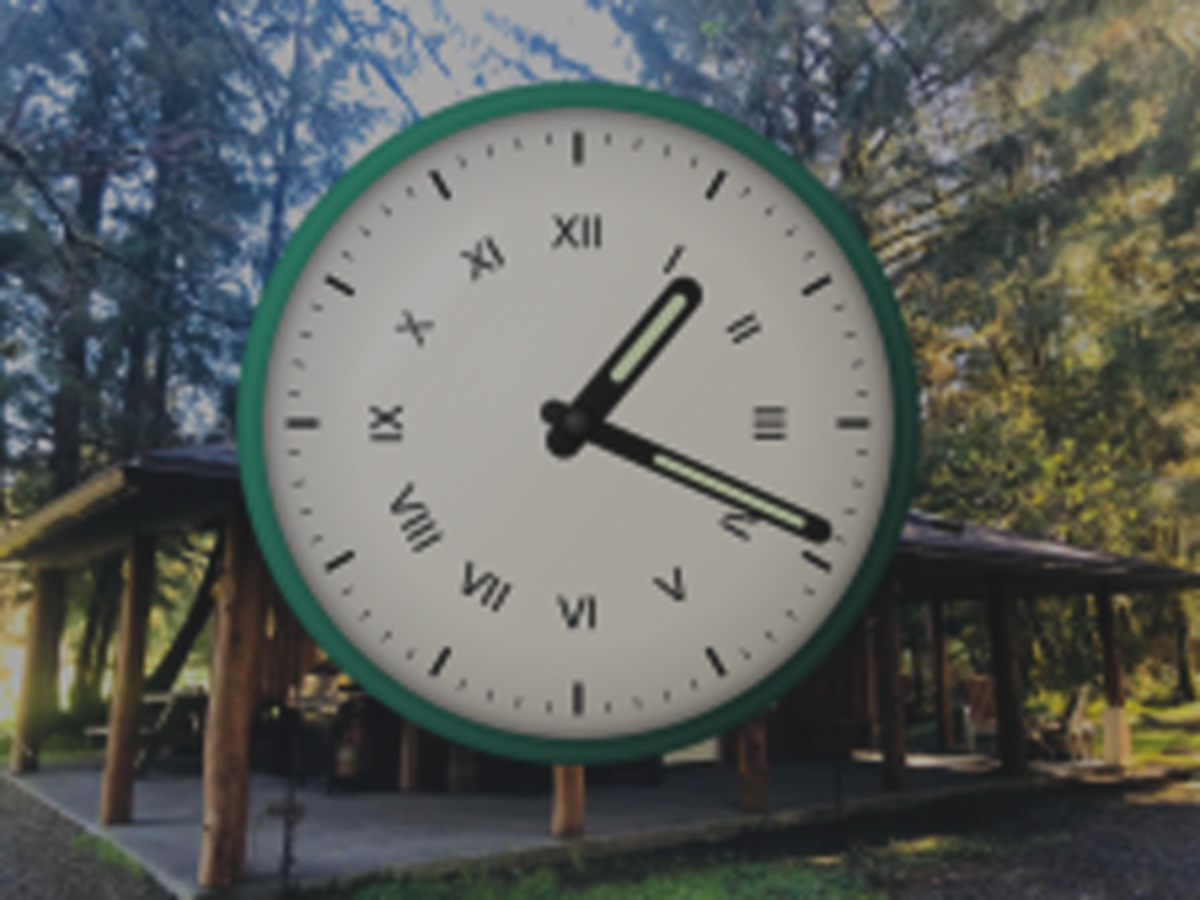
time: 1:19
